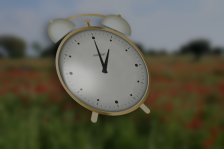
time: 1:00
